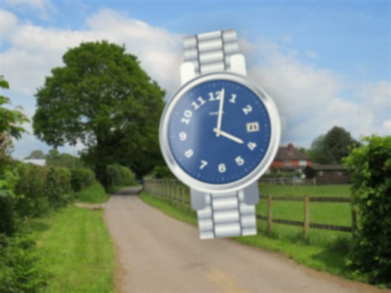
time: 4:02
